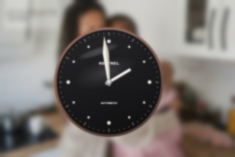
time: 1:59
